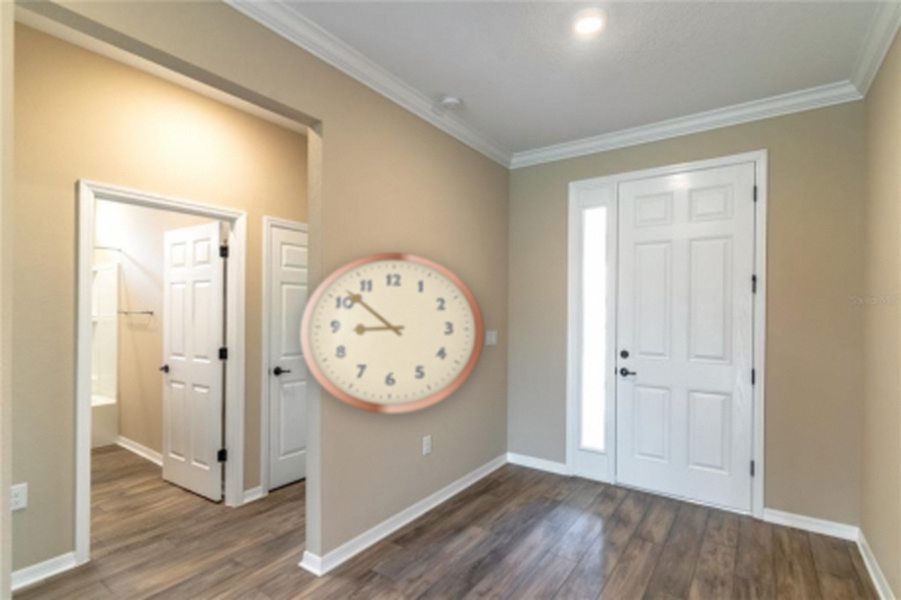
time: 8:52
